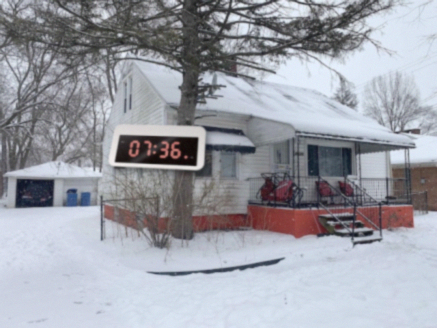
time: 7:36
